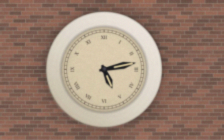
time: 5:13
